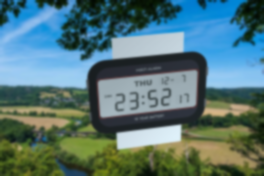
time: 23:52
